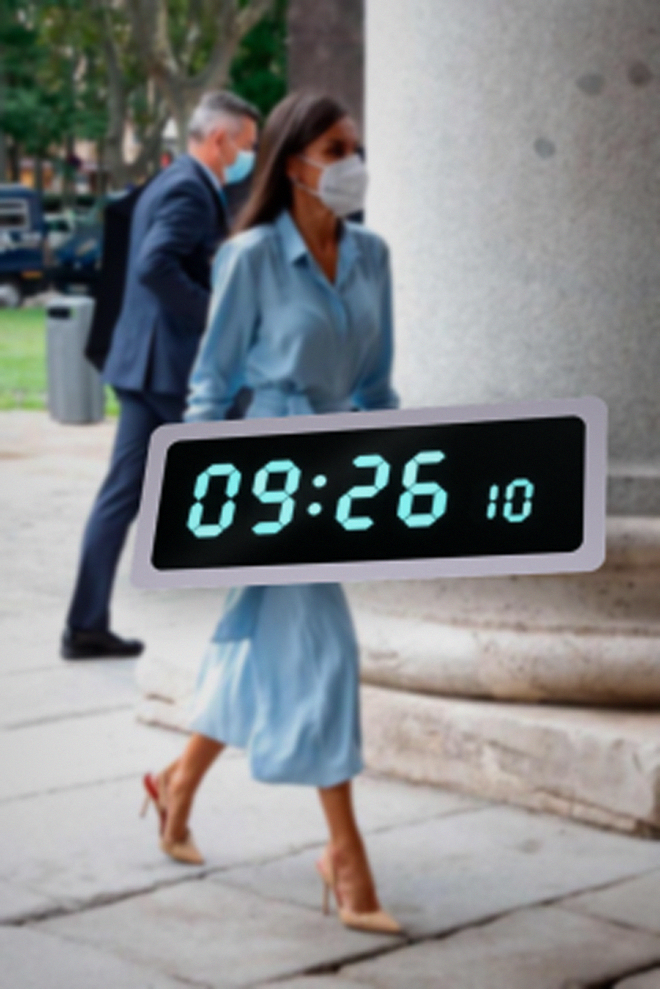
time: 9:26:10
